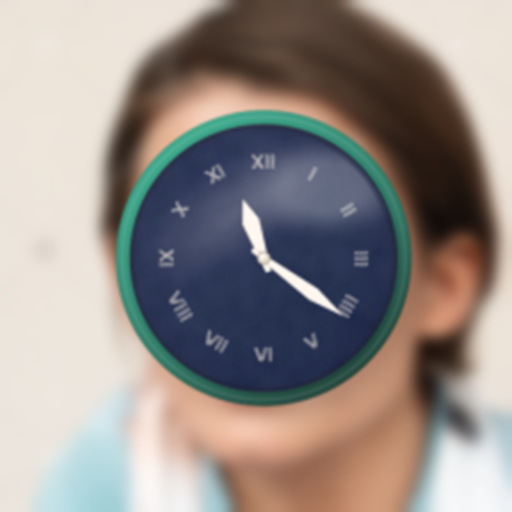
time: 11:21
